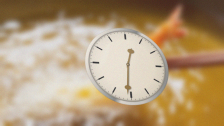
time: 12:31
